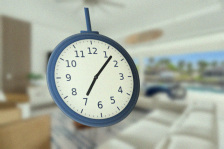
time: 7:07
